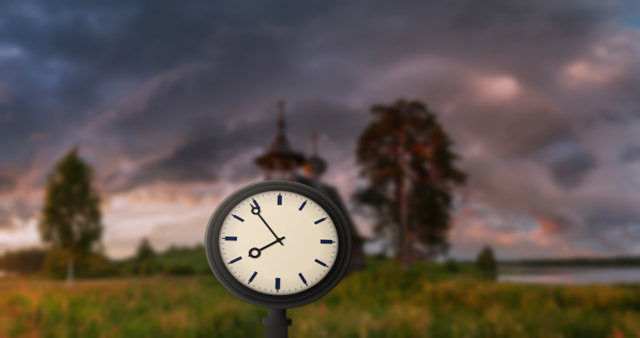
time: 7:54
